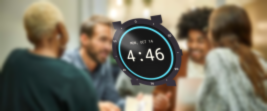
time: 4:46
